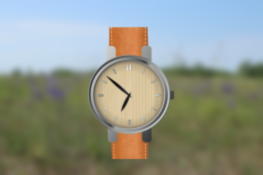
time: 6:52
